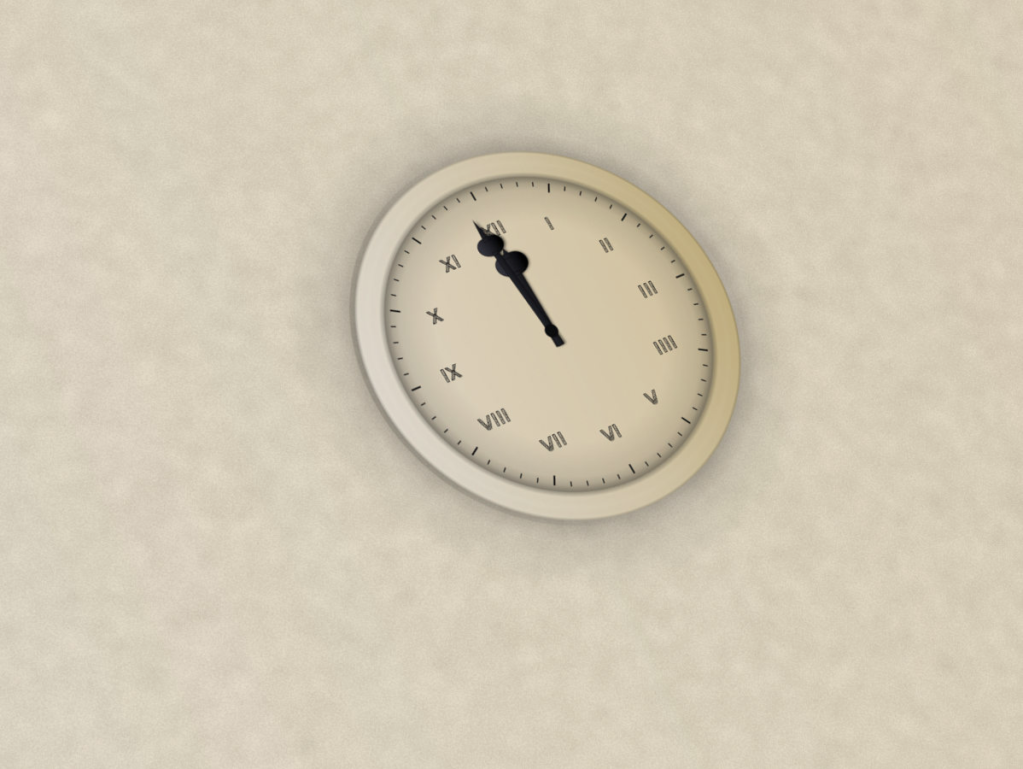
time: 11:59
